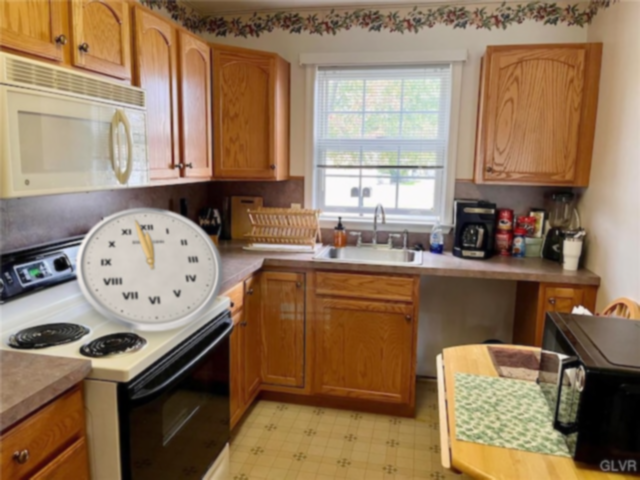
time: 11:58
